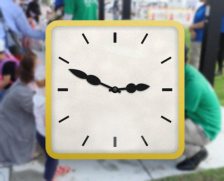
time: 2:49
